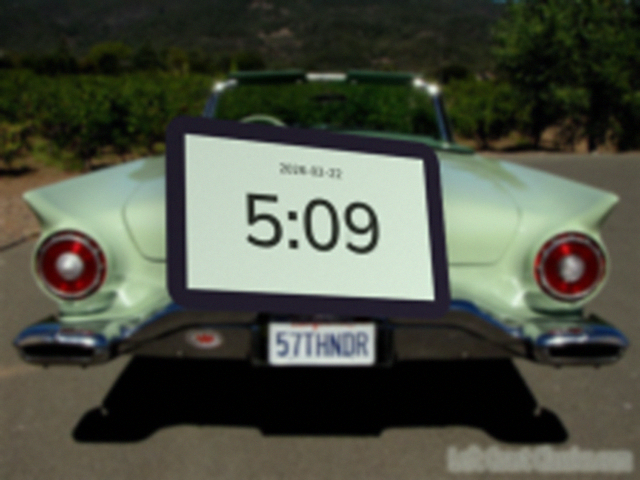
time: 5:09
